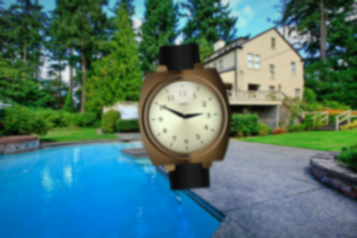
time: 2:50
